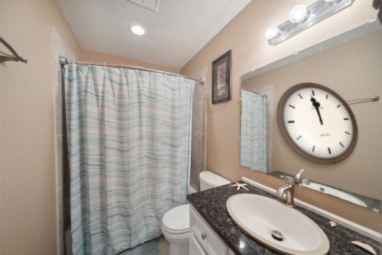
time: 11:59
